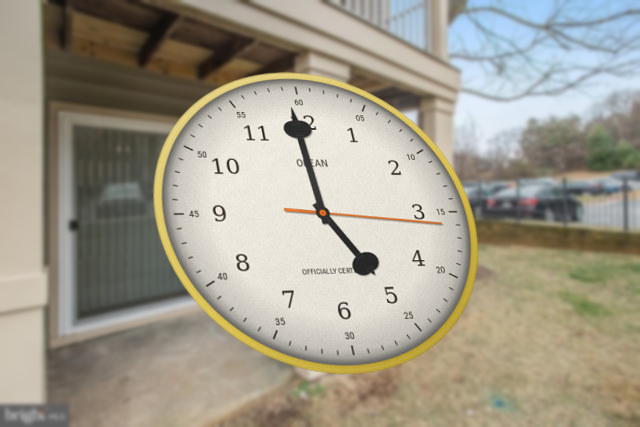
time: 4:59:16
